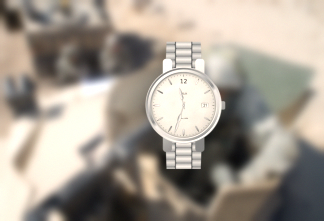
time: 11:33
